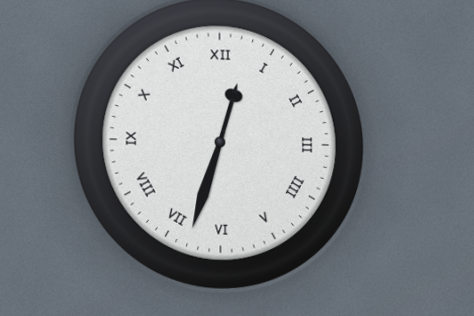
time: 12:33
